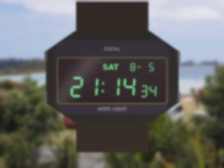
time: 21:14:34
